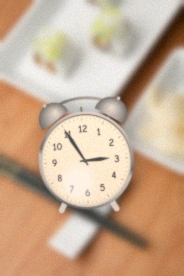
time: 2:55
